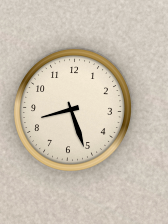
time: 8:26
